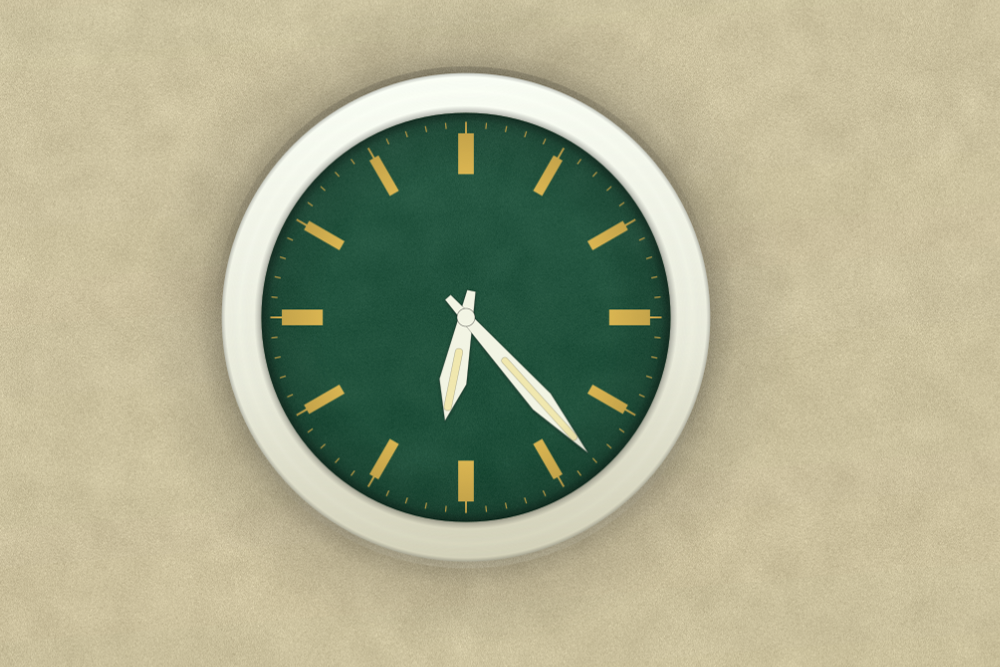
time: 6:23
